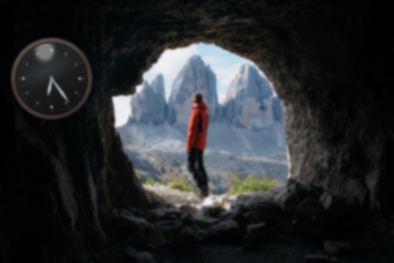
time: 6:24
